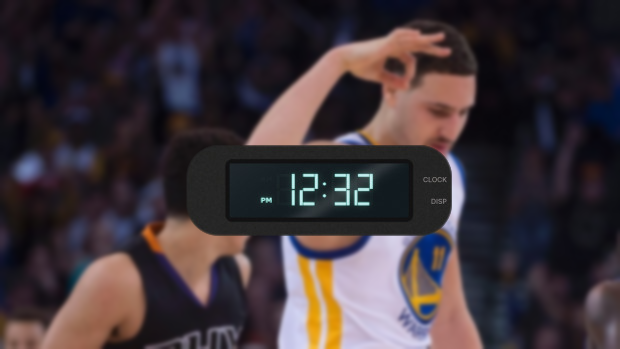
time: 12:32
